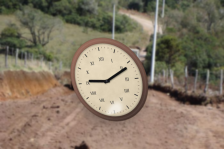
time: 9:11
